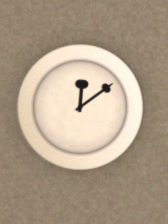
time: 12:09
